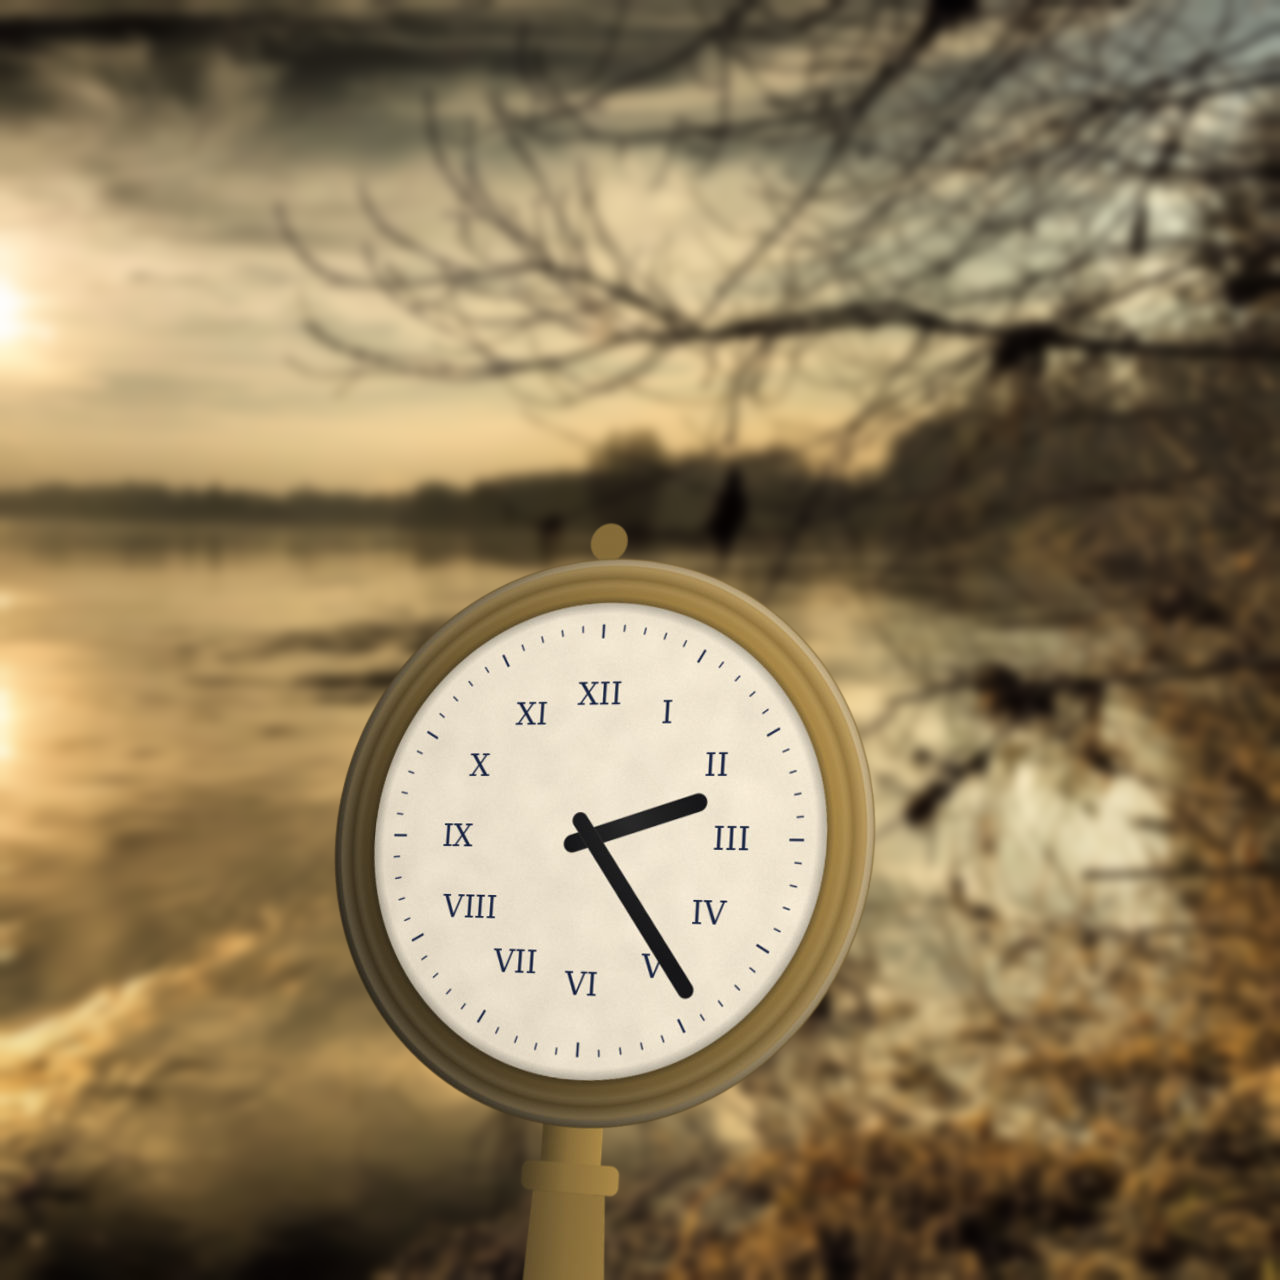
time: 2:24
